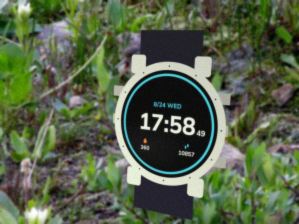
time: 17:58
